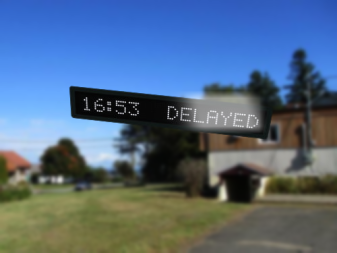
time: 16:53
